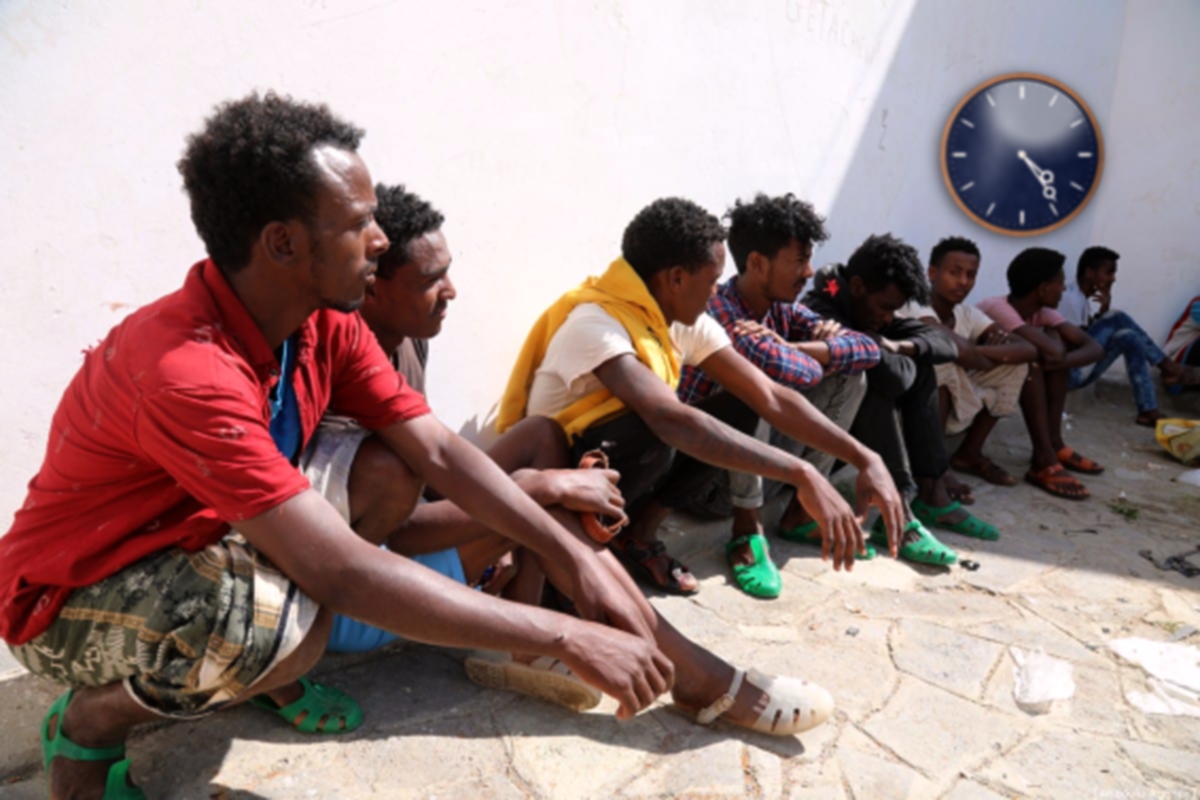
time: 4:24
